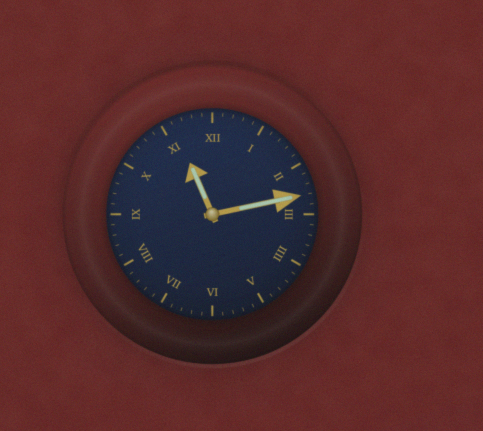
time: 11:13
